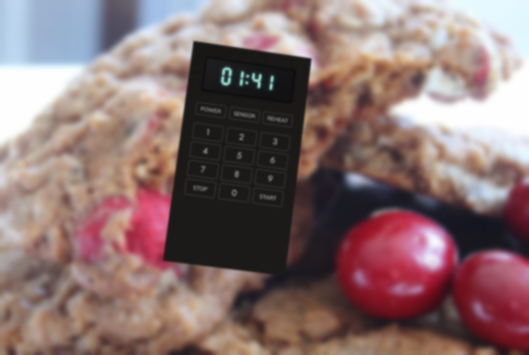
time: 1:41
